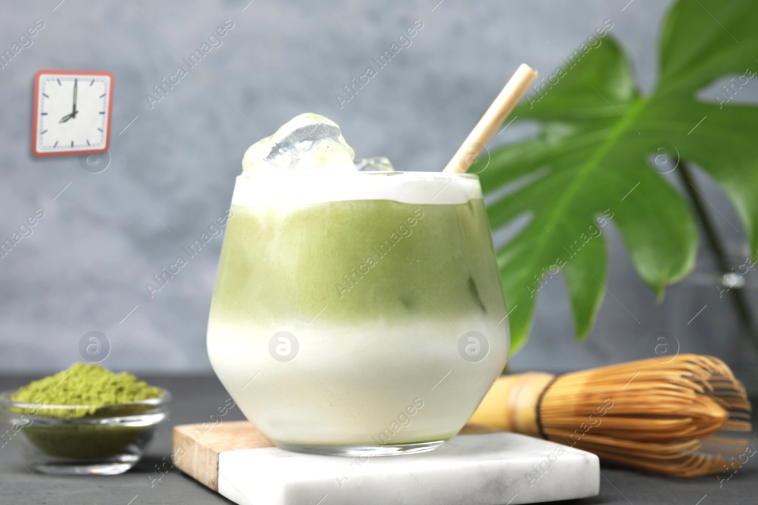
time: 8:00
